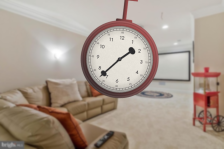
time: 1:37
